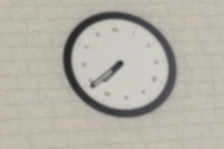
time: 7:39
